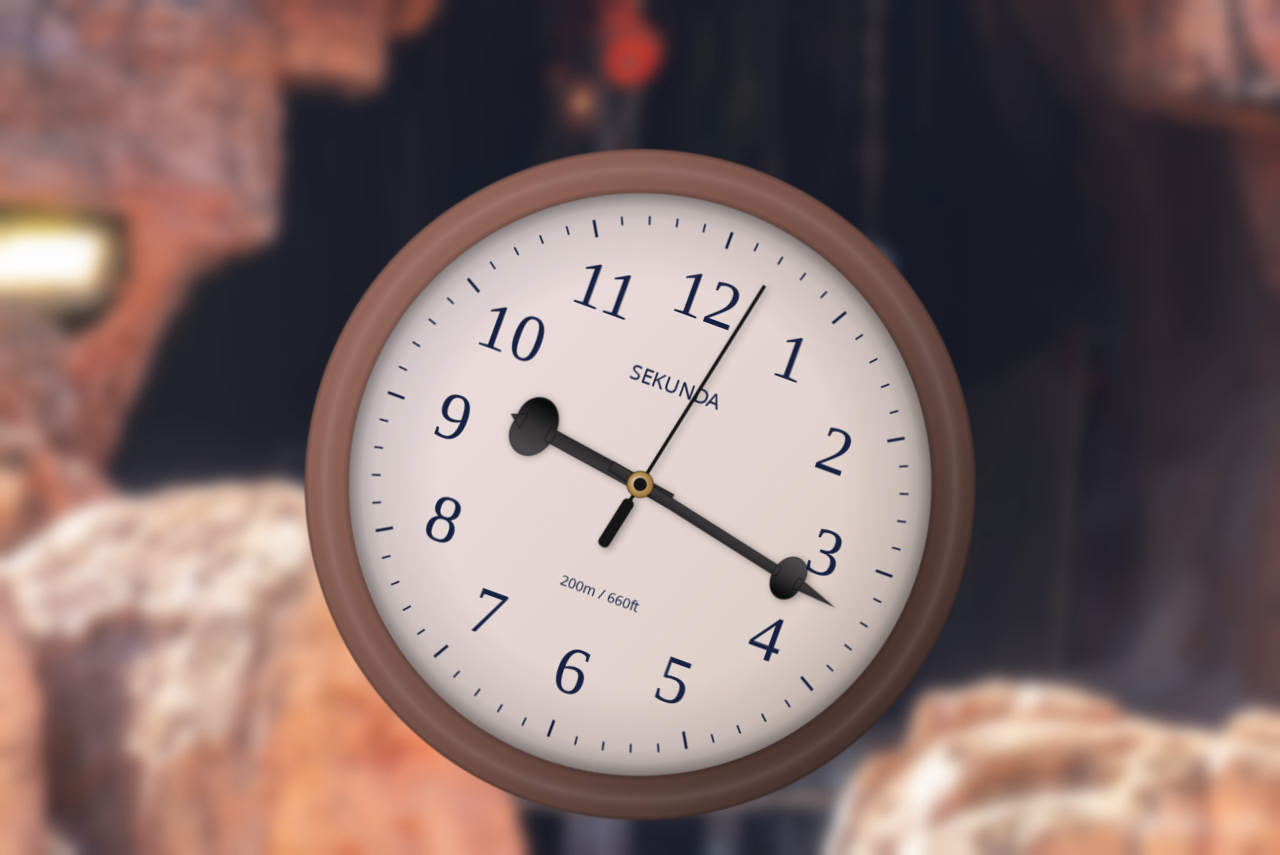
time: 9:17:02
